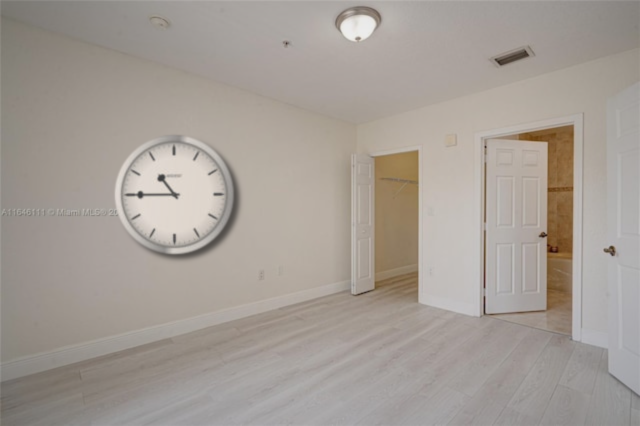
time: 10:45
